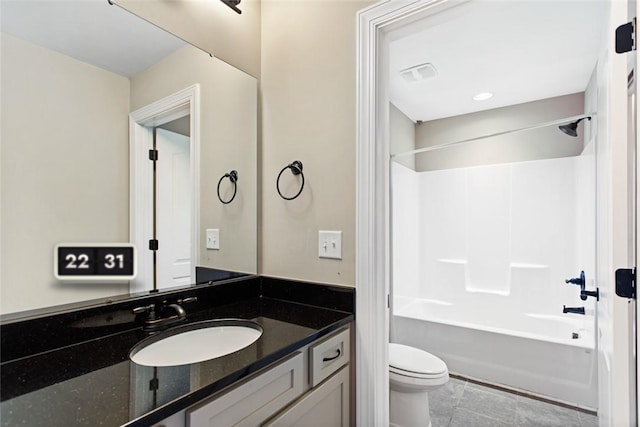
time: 22:31
